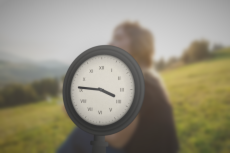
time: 3:46
